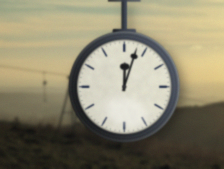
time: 12:03
